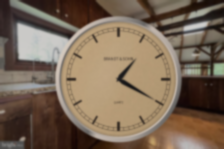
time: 1:20
